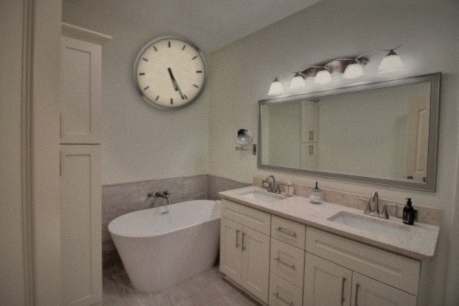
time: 5:26
